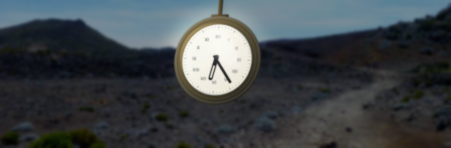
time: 6:24
